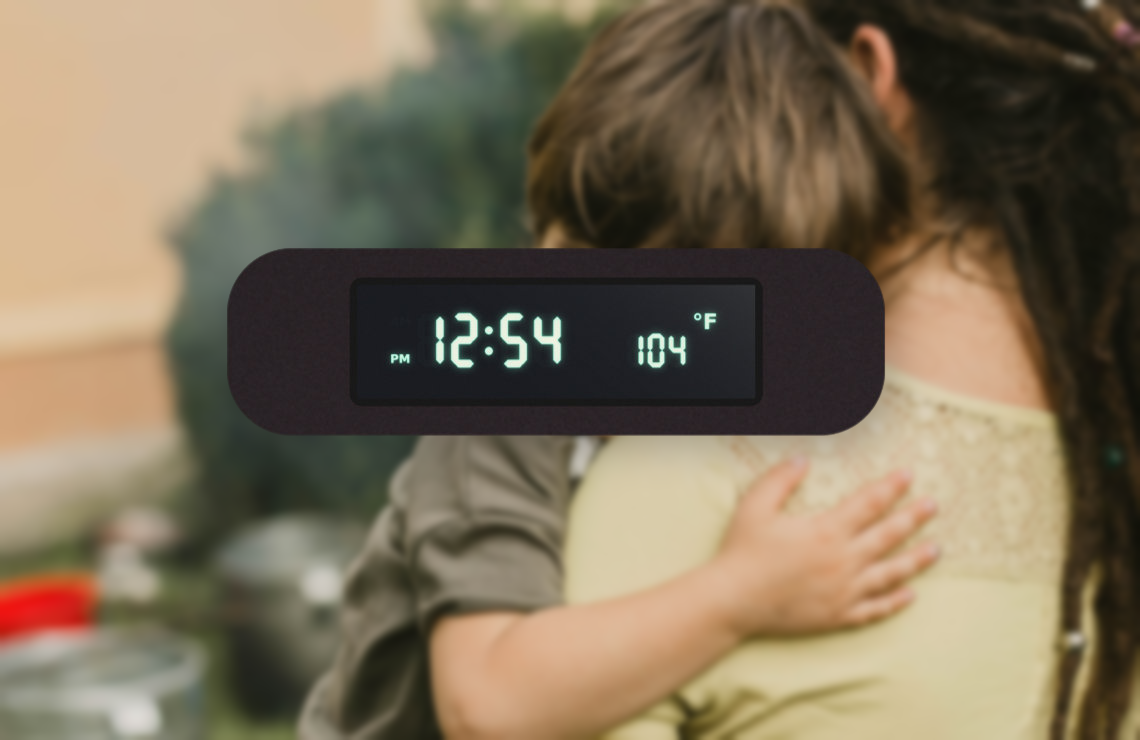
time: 12:54
